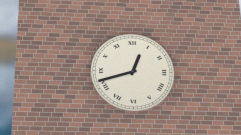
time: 12:42
